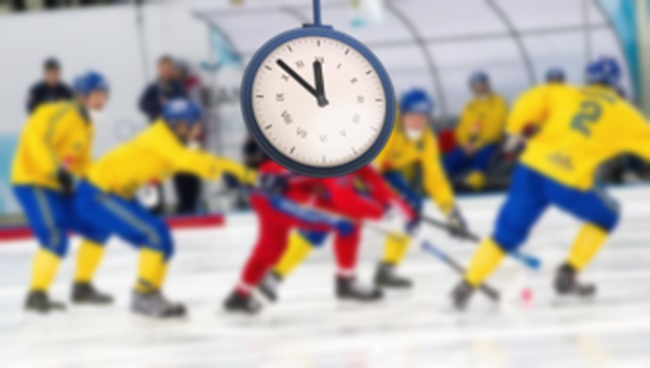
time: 11:52
